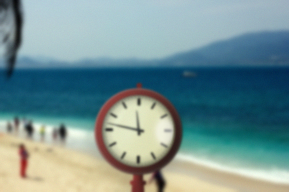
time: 11:47
